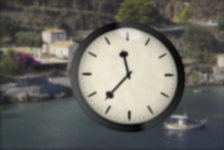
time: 11:37
